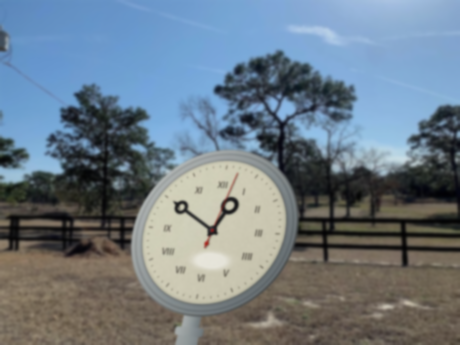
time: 12:50:02
